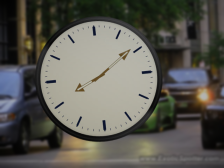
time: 8:09
